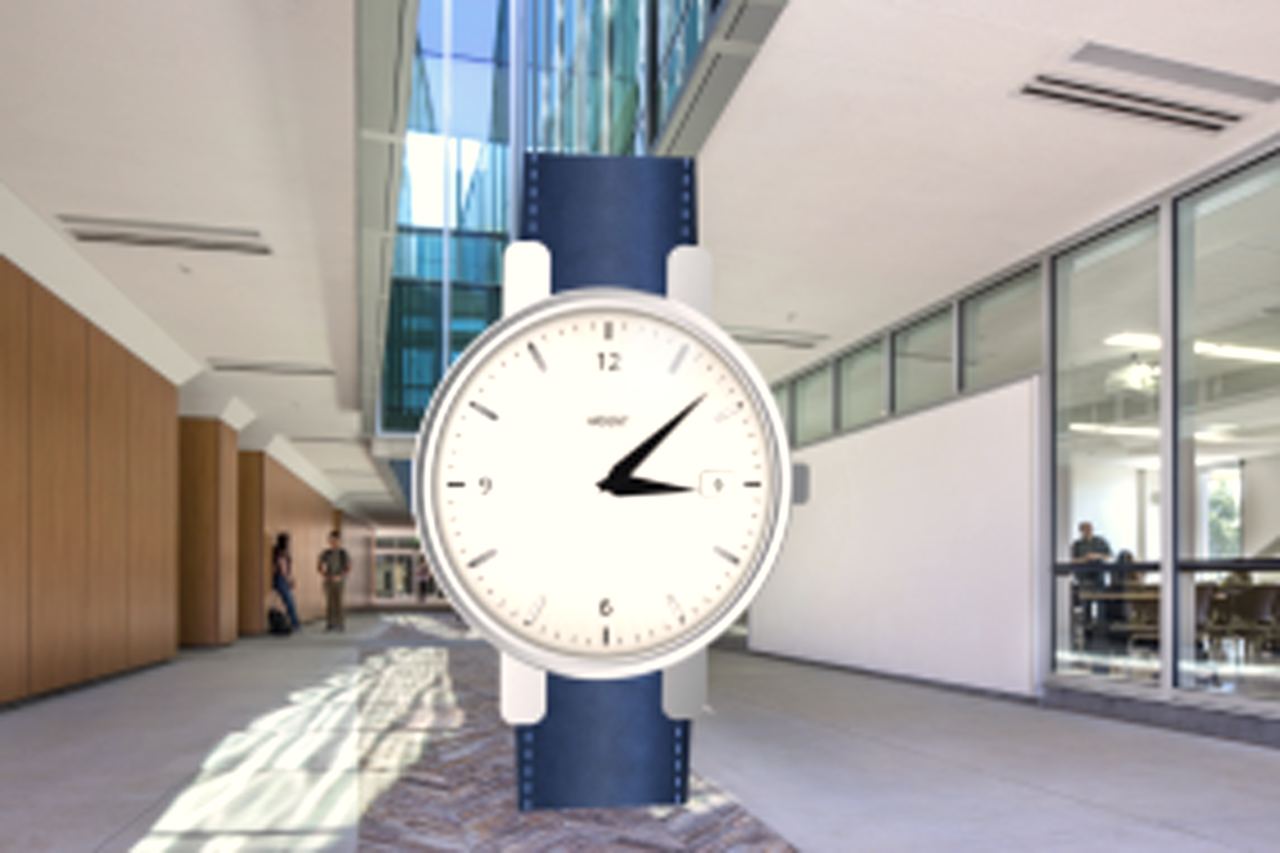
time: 3:08
